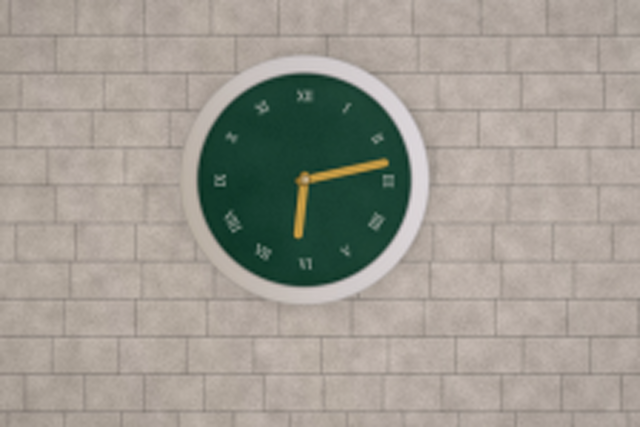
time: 6:13
